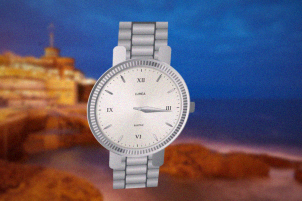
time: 3:16
